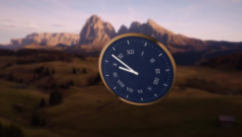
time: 9:53
